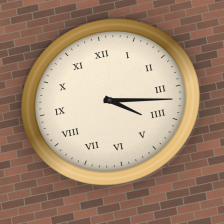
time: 4:17
